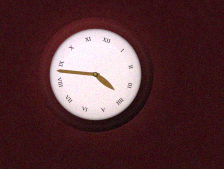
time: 3:43
